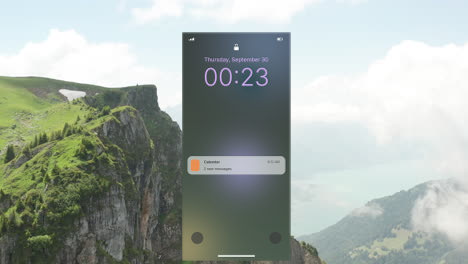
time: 0:23
